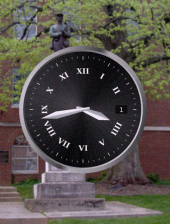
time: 3:43
